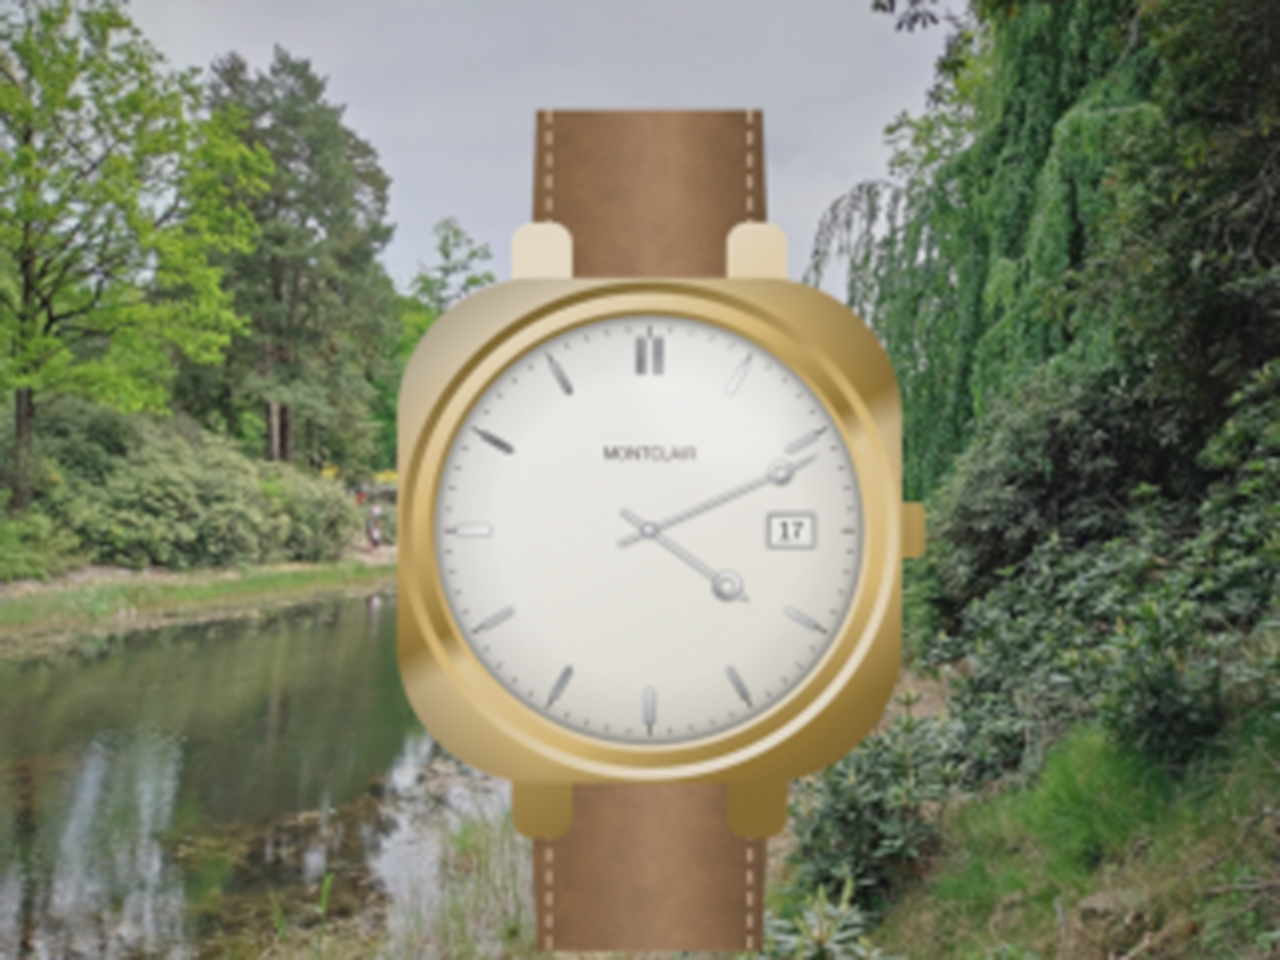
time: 4:11
